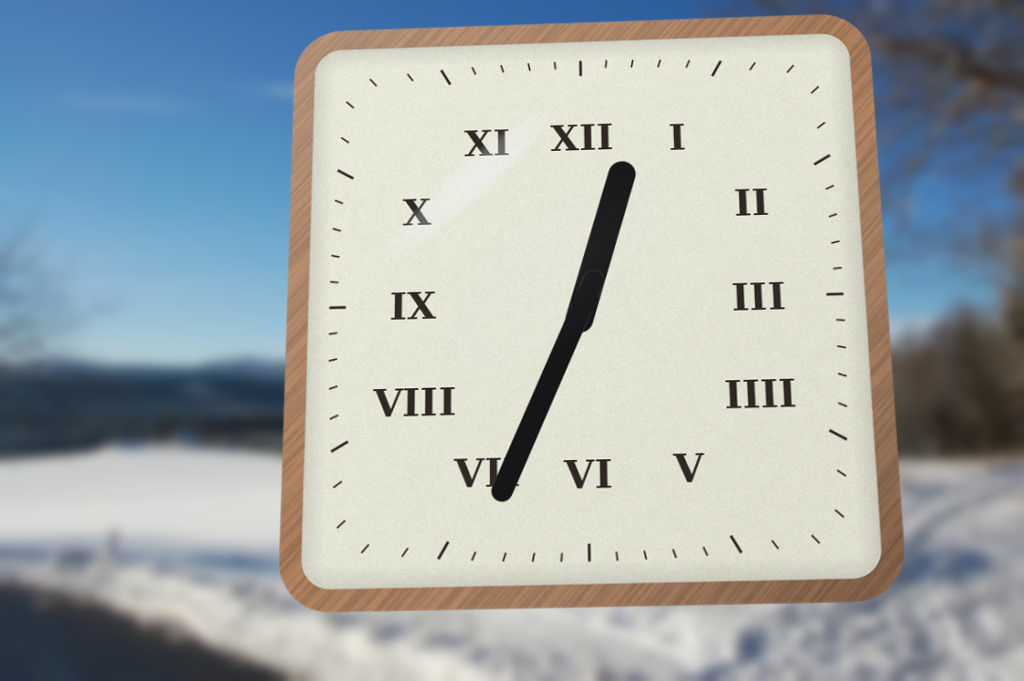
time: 12:34
